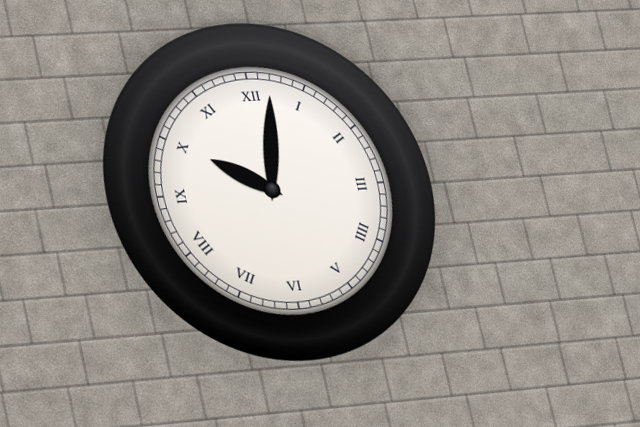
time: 10:02
